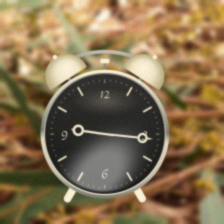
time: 9:16
